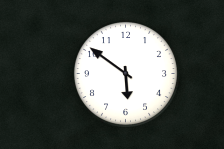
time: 5:51
